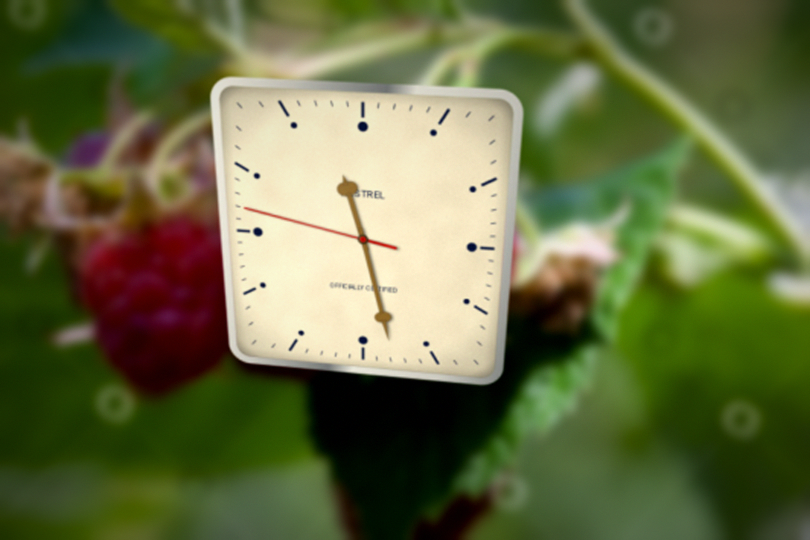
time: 11:27:47
